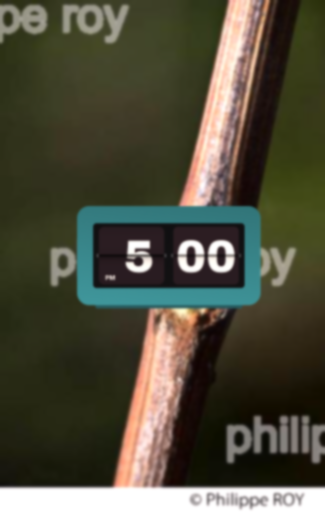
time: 5:00
